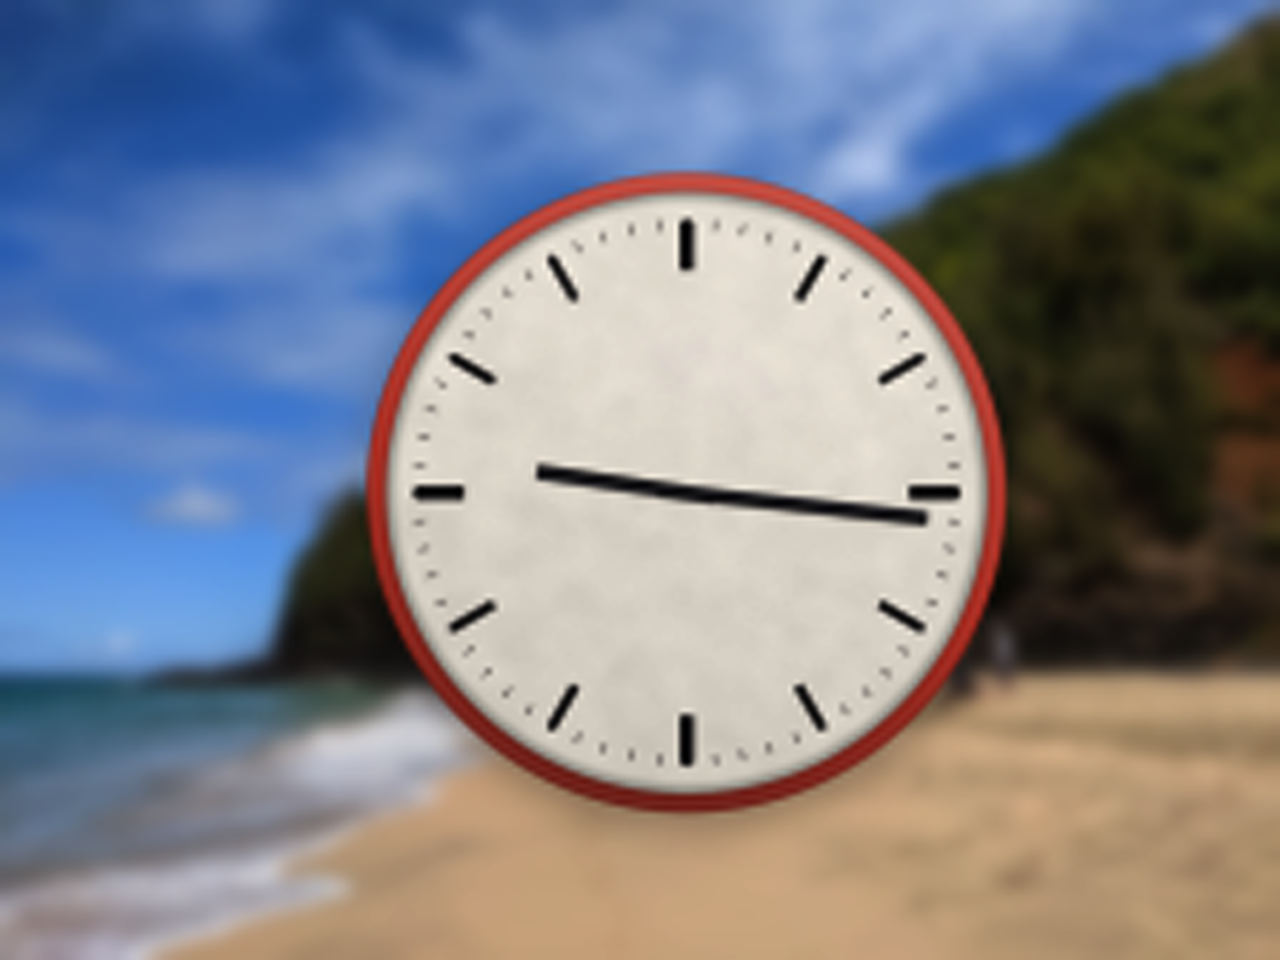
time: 9:16
